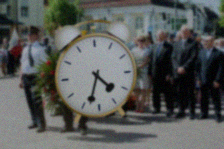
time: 4:33
